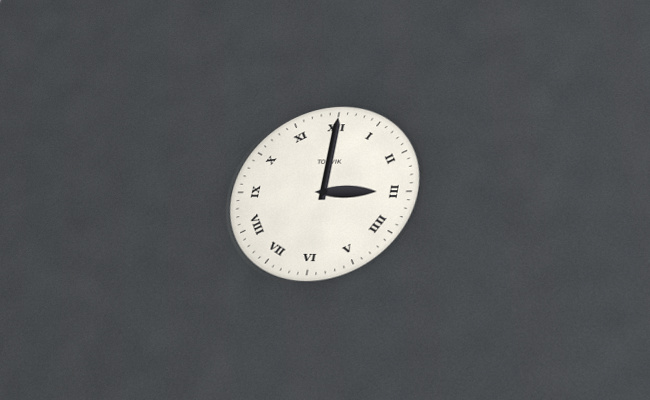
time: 3:00
